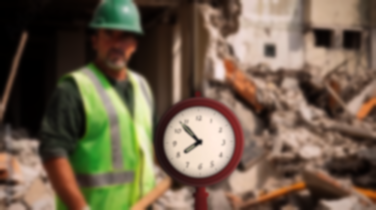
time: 7:53
